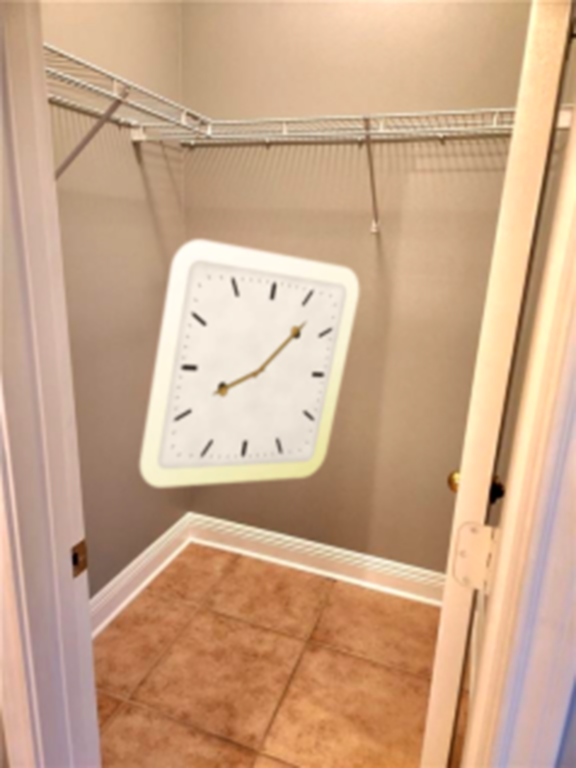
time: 8:07
